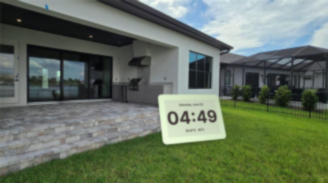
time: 4:49
